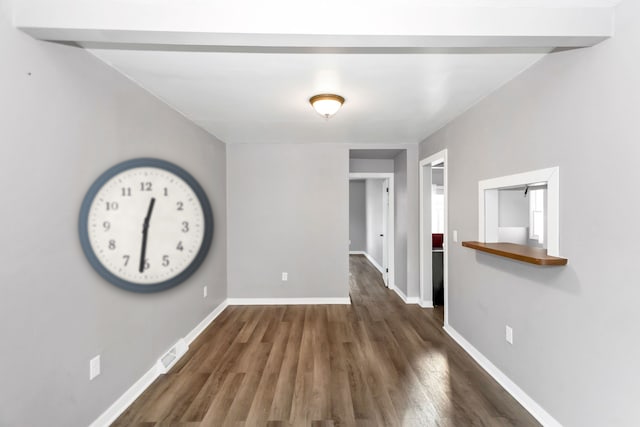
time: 12:31
